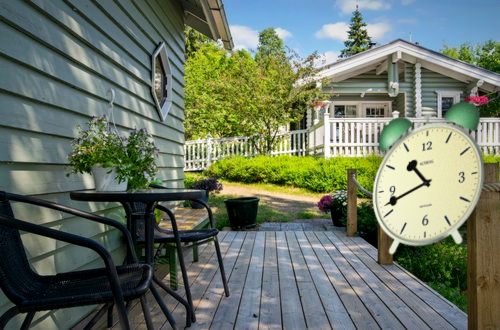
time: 10:42
